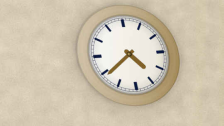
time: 4:39
